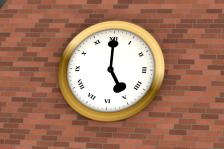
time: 5:00
